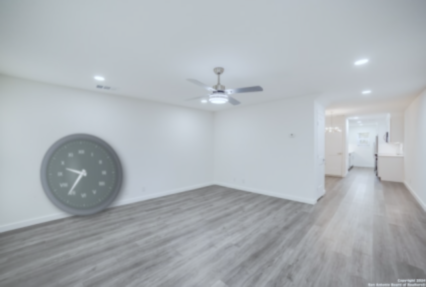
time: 9:36
